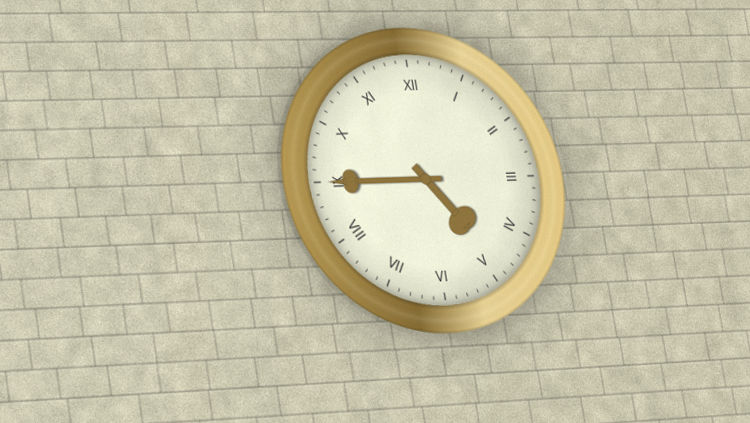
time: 4:45
